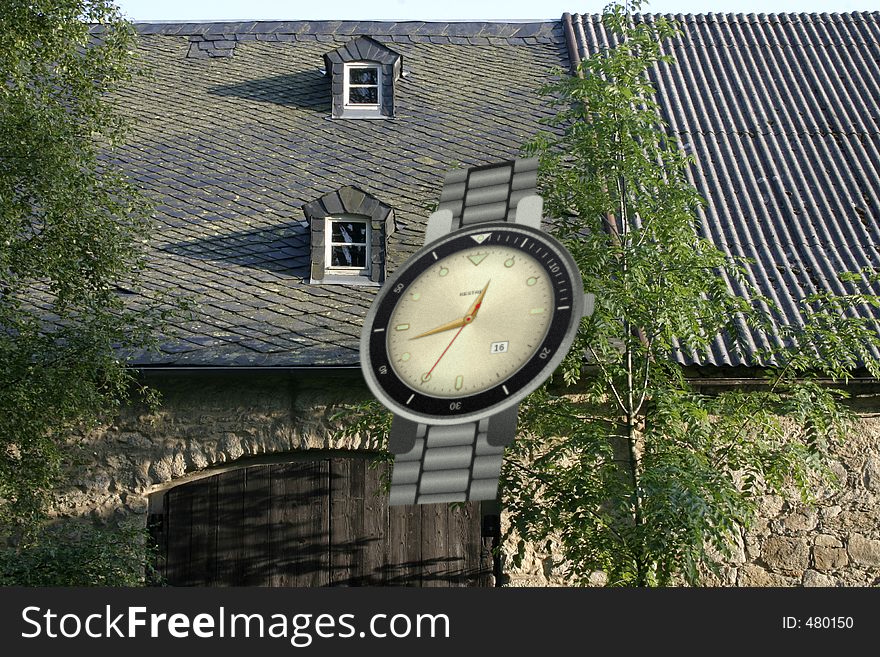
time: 12:42:35
